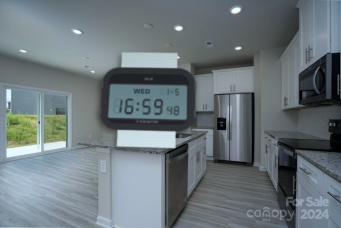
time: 16:59:48
